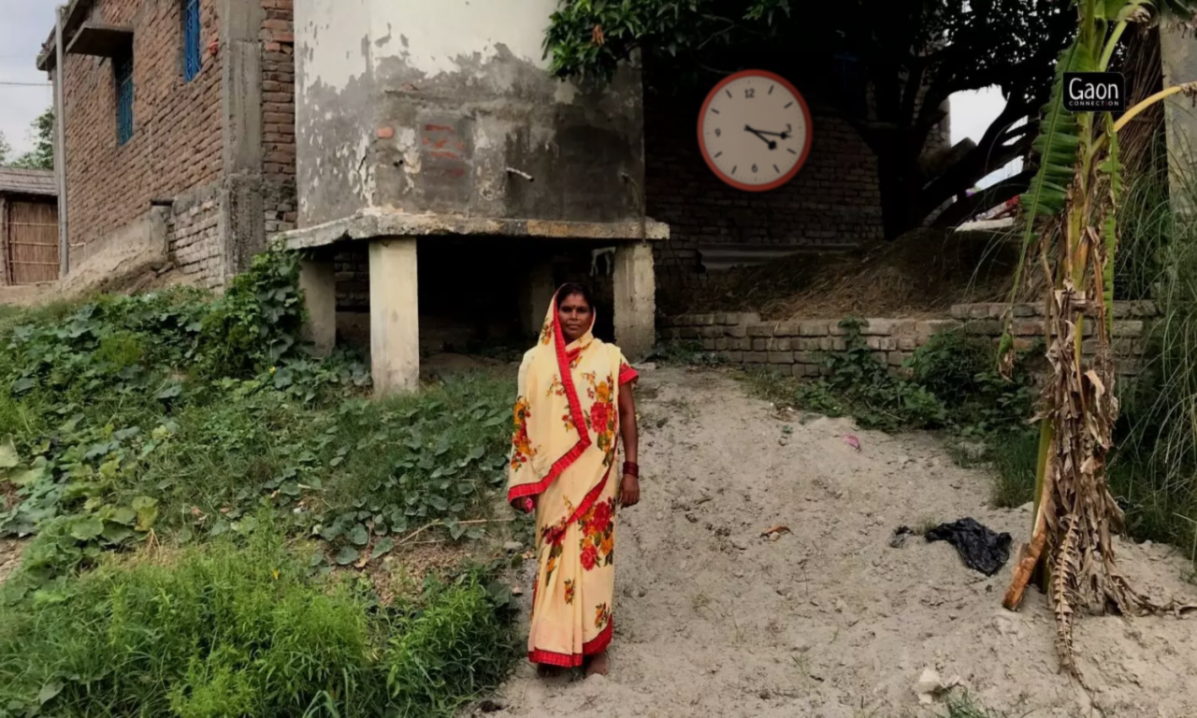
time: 4:17
